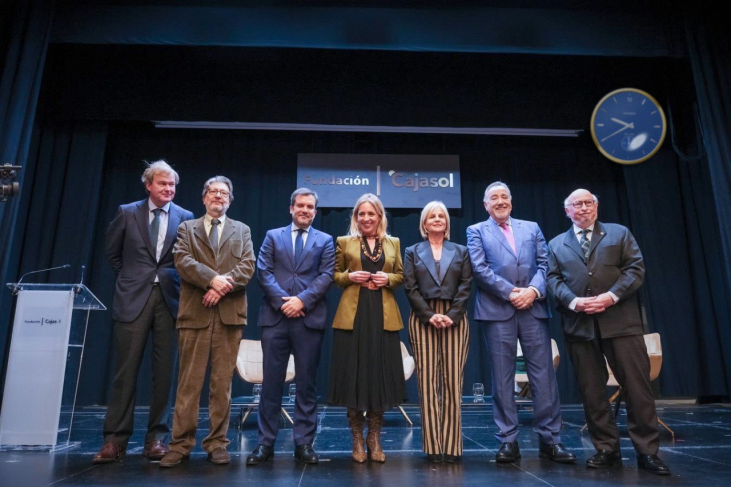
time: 9:40
